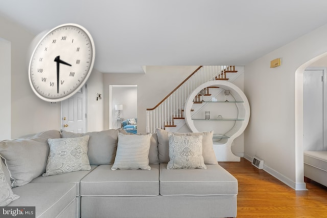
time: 3:27
